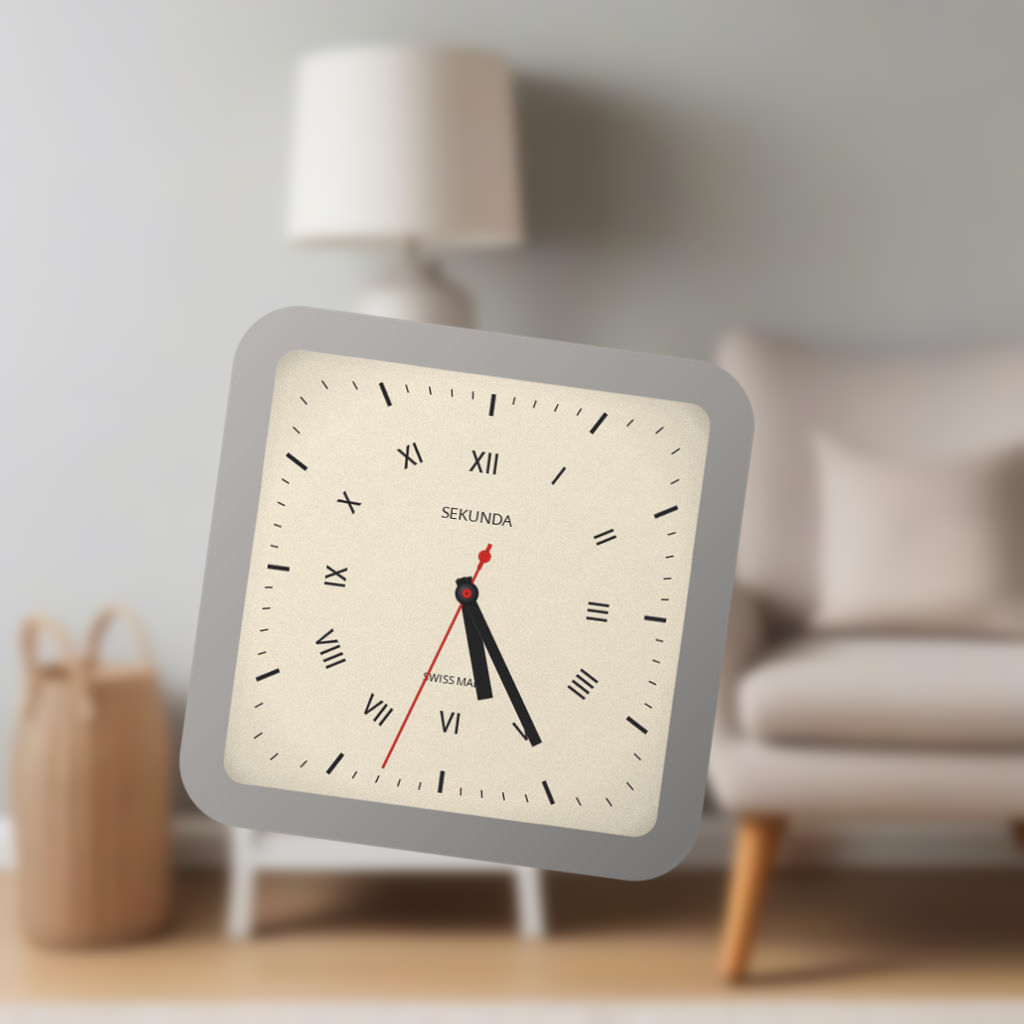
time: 5:24:33
